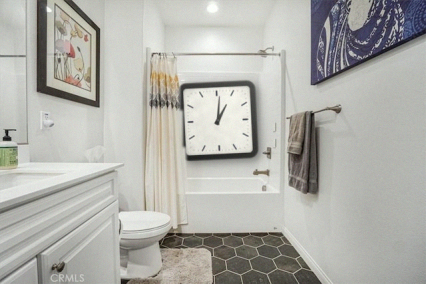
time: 1:01
